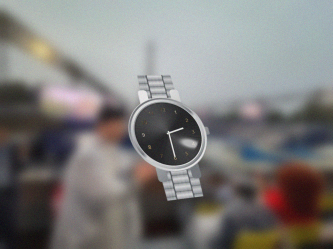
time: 2:30
